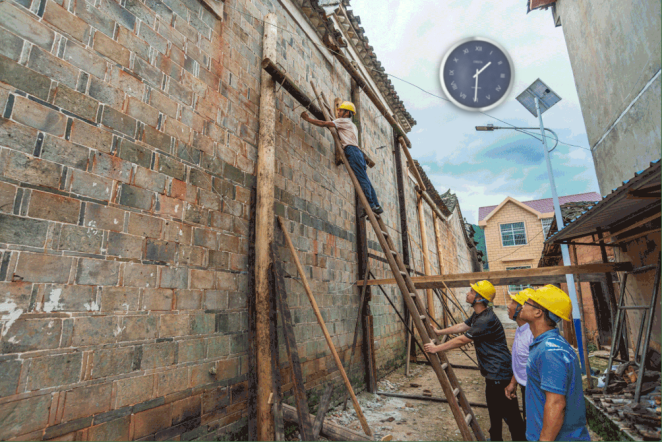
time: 1:30
